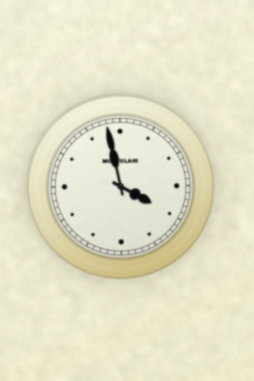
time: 3:58
